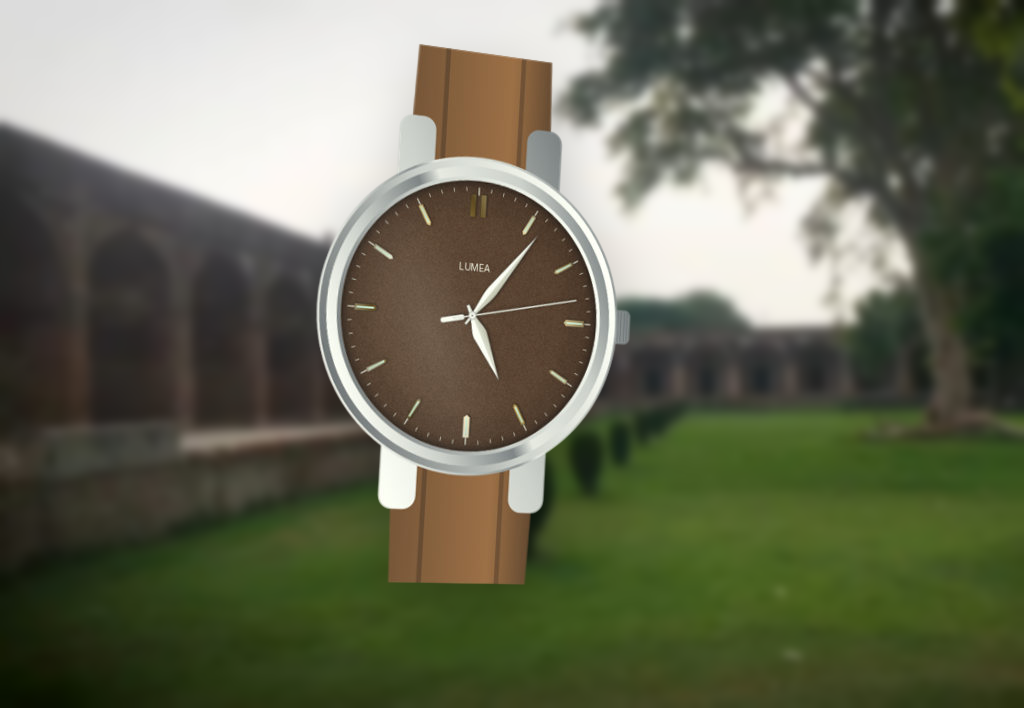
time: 5:06:13
